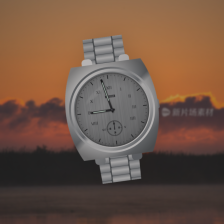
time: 8:58
